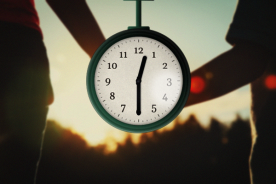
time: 12:30
